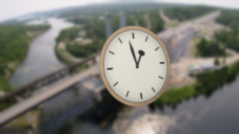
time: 12:58
